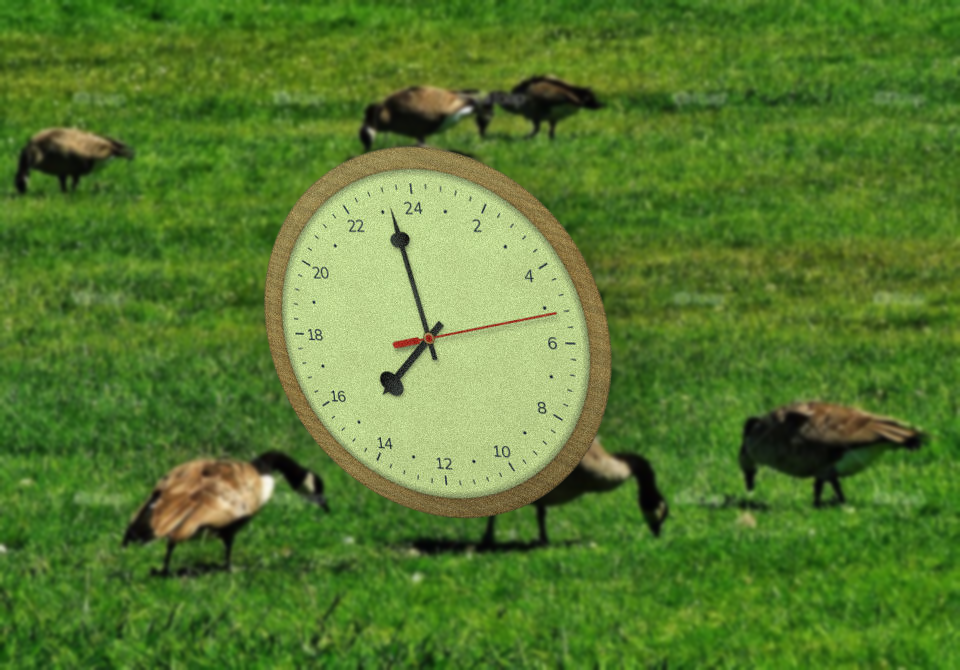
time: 14:58:13
